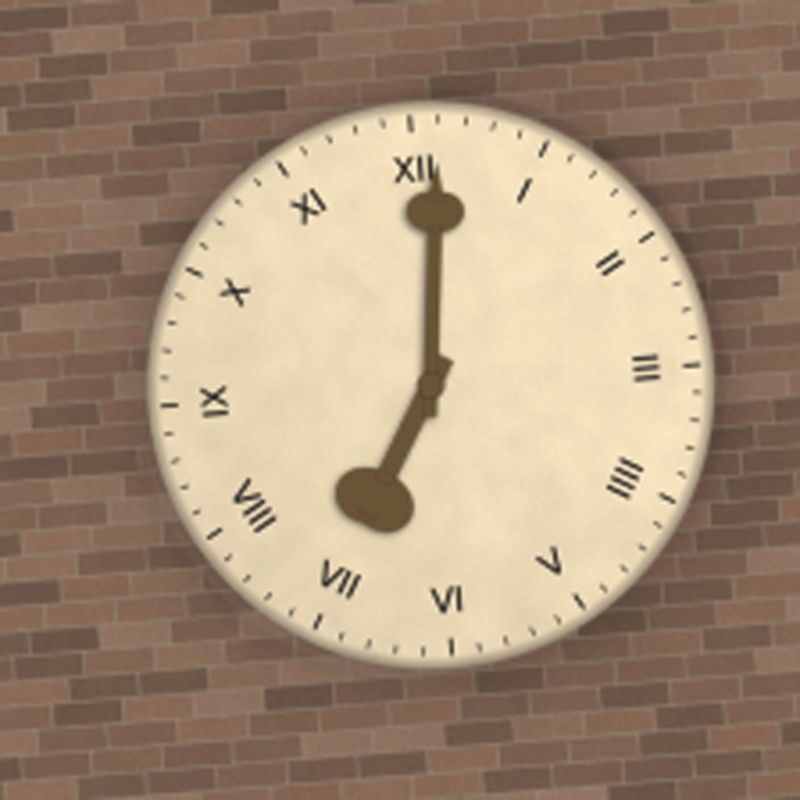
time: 7:01
